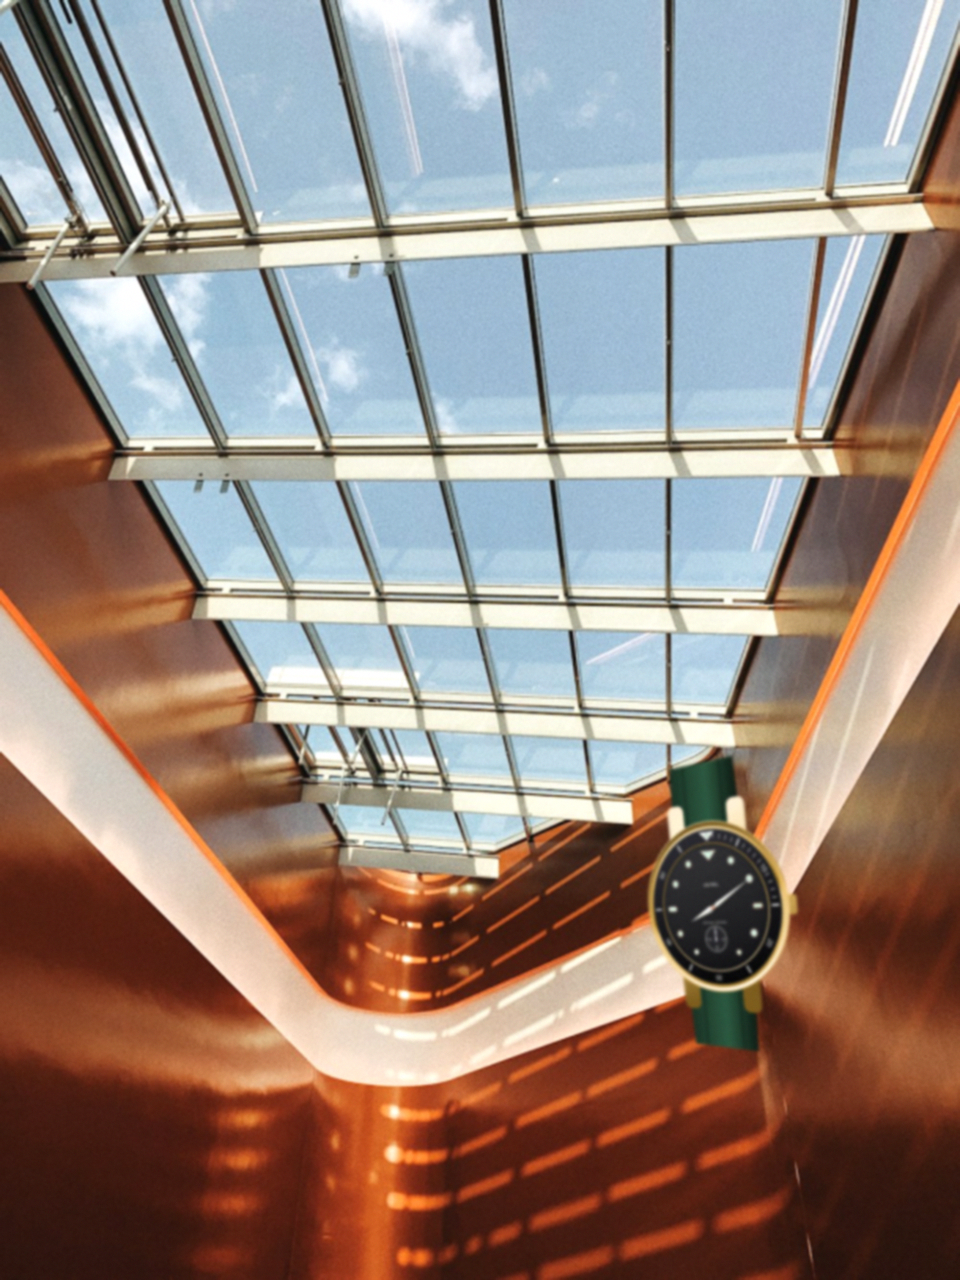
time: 8:10
